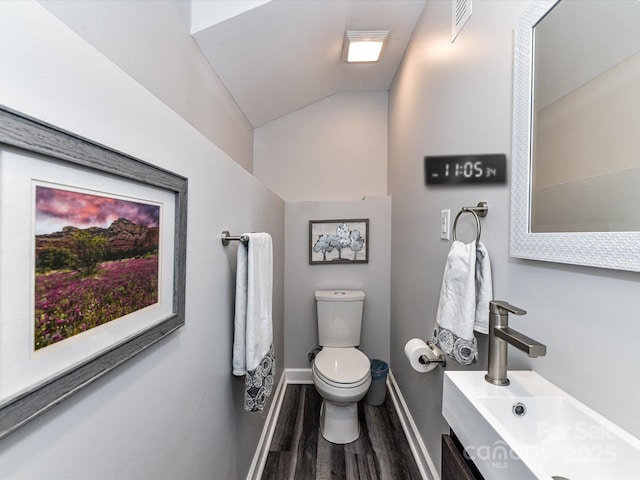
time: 11:05
